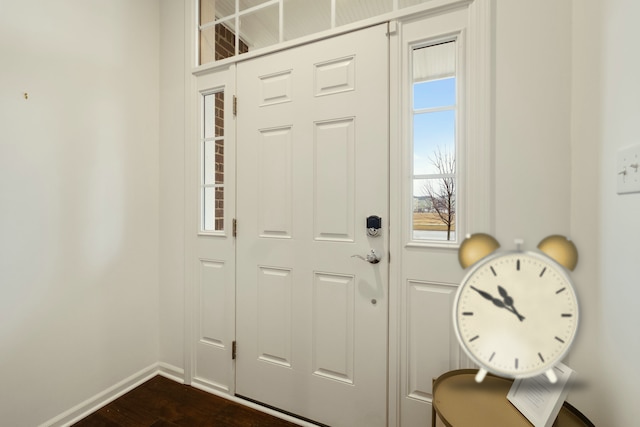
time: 10:50
